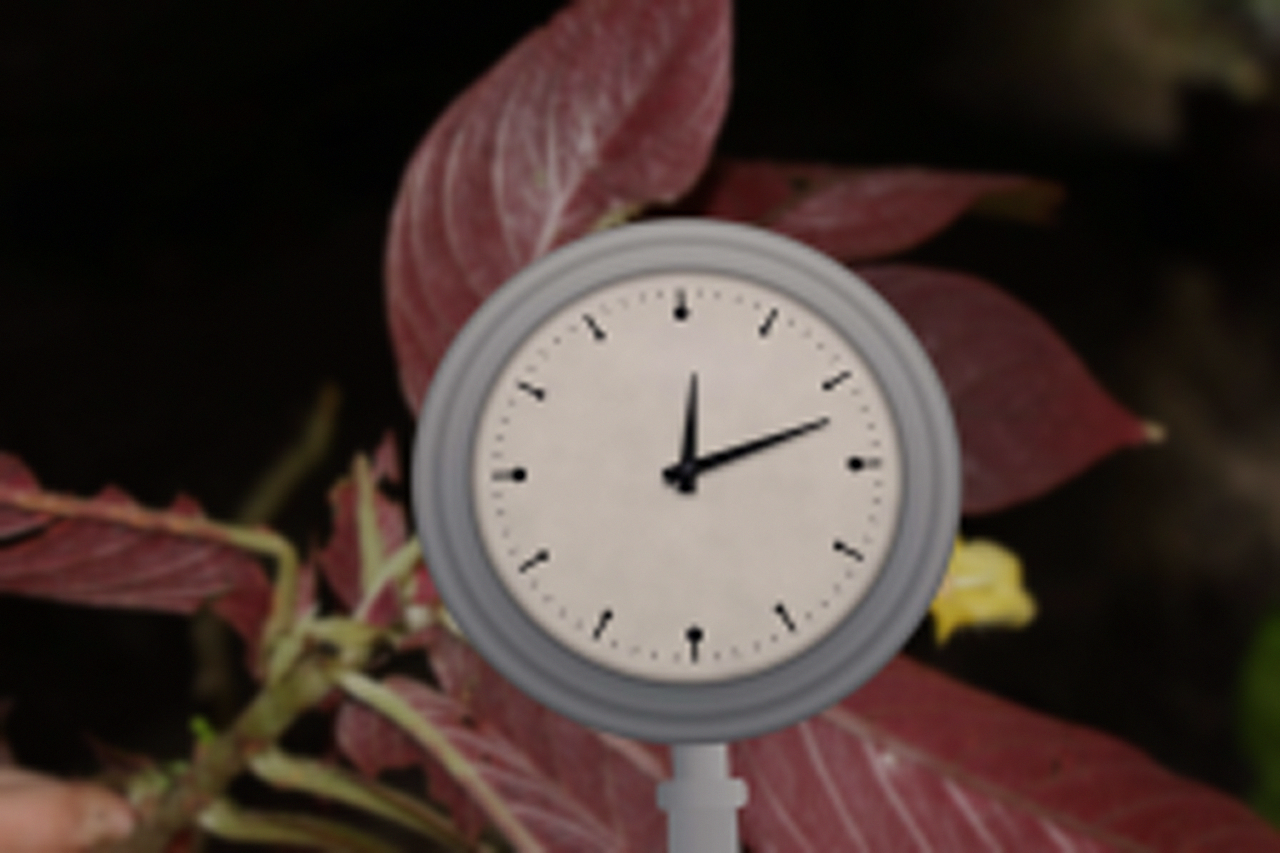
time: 12:12
